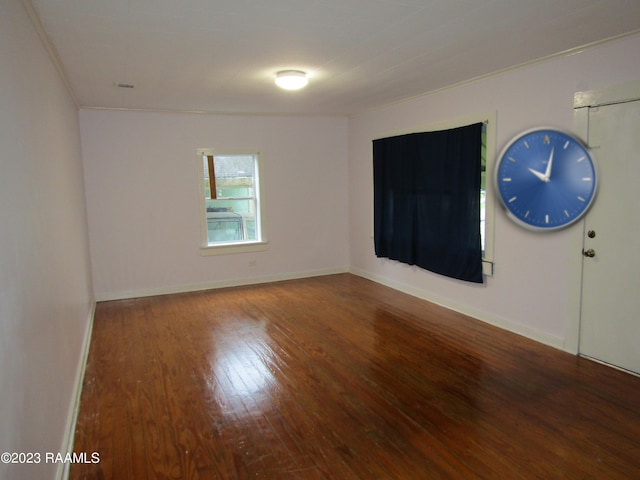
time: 10:02
